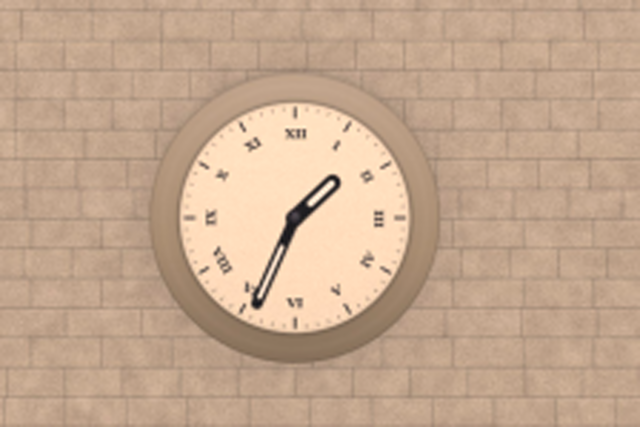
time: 1:34
